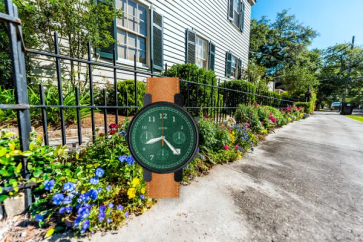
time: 8:23
